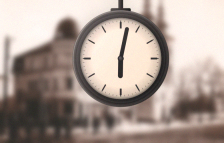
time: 6:02
